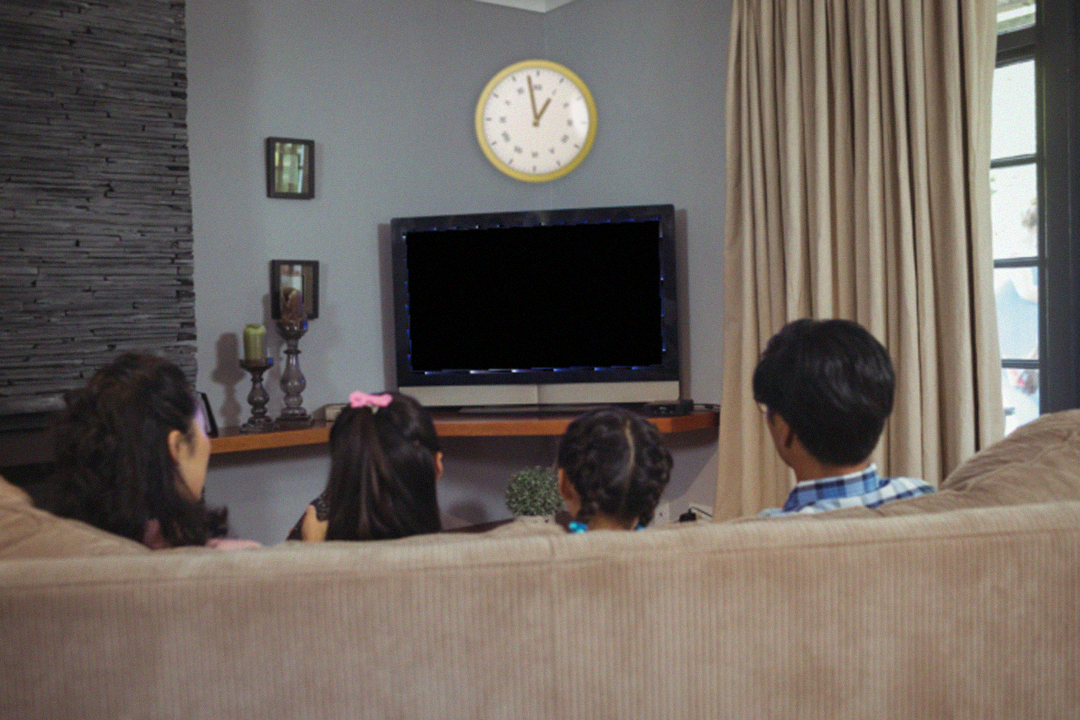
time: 12:58
